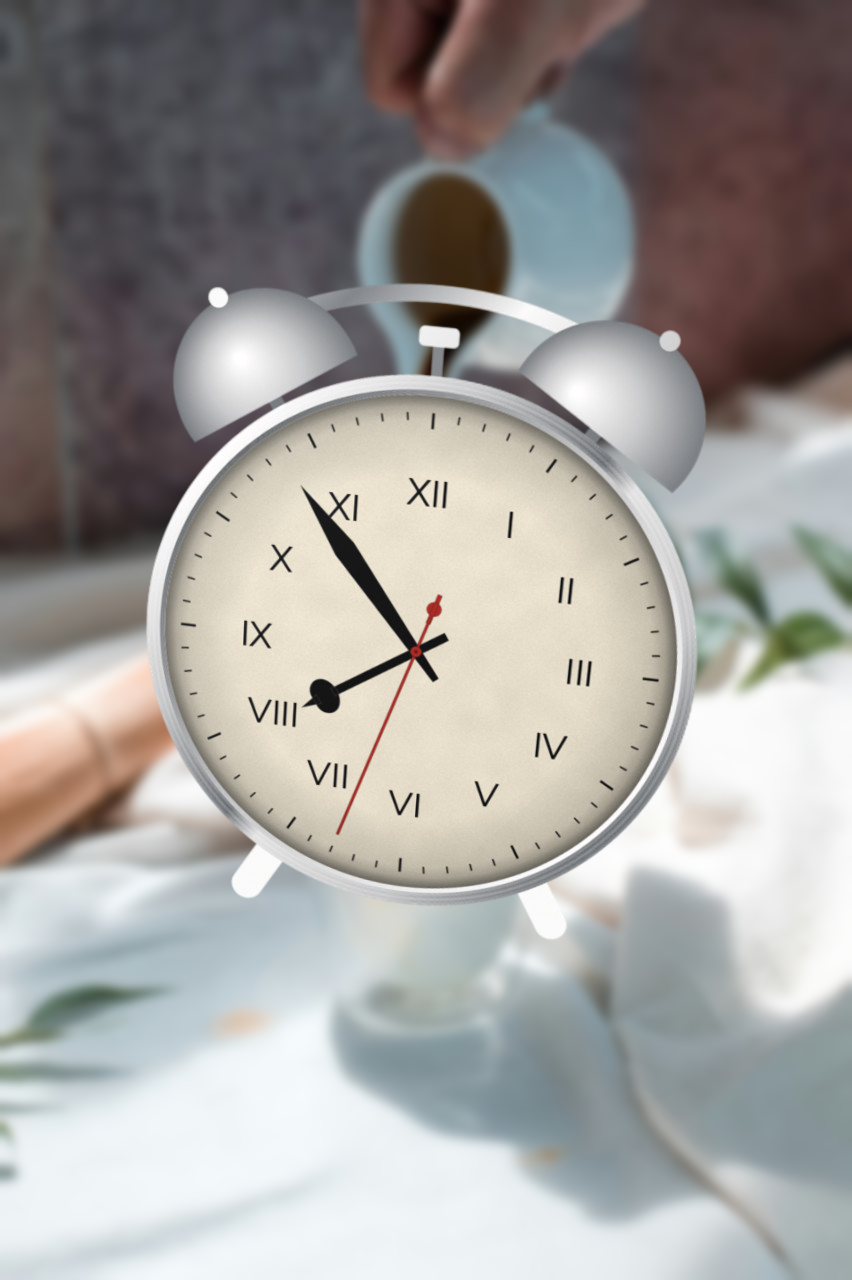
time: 7:53:33
